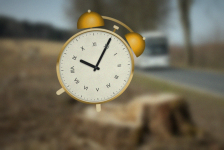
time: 9:00
